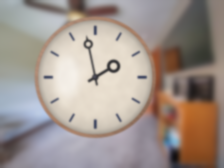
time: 1:58
